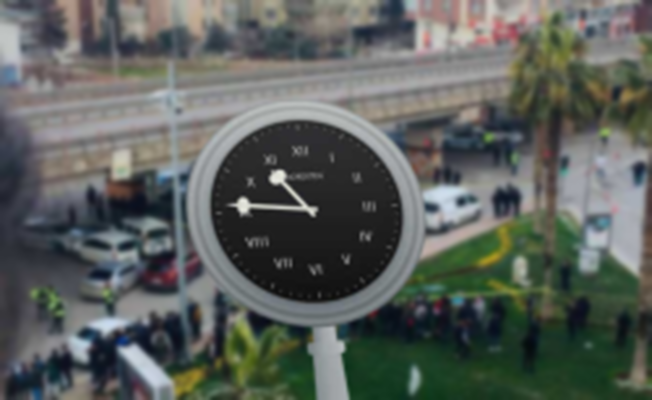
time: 10:46
